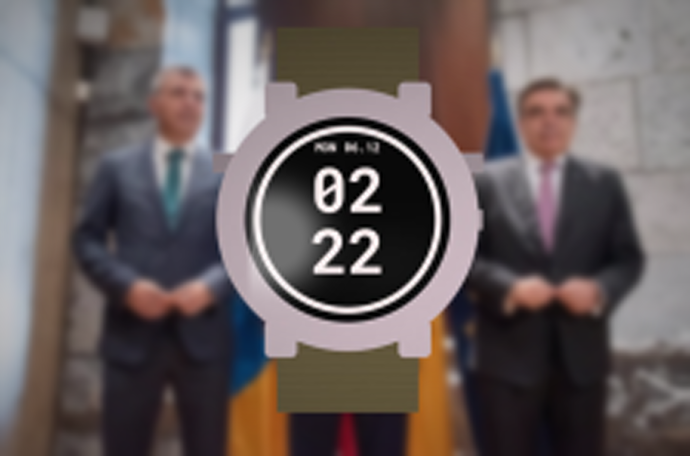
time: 2:22
